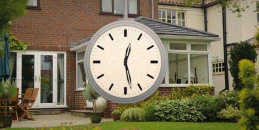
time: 12:28
